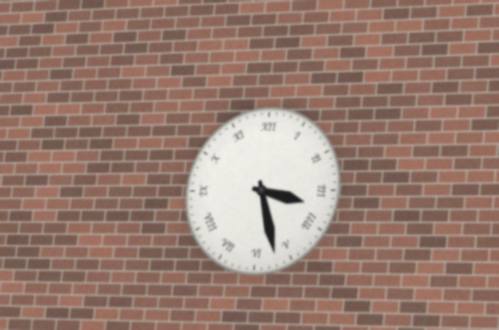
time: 3:27
